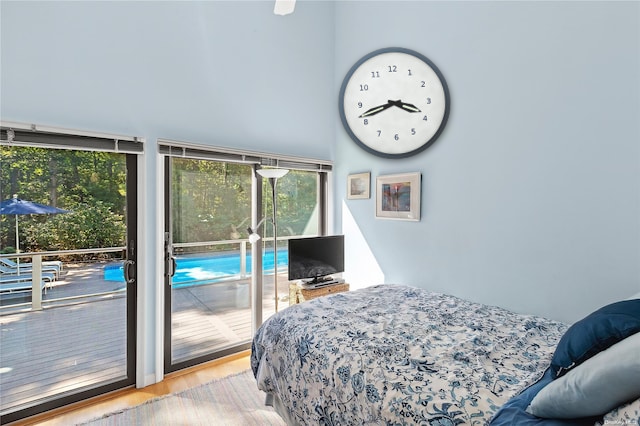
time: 3:42
